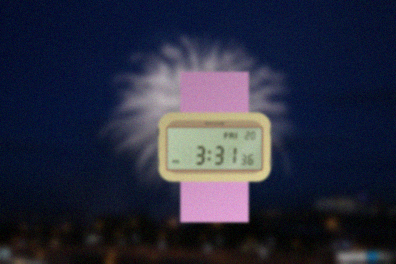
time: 3:31
